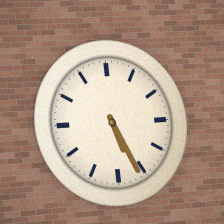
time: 5:26
